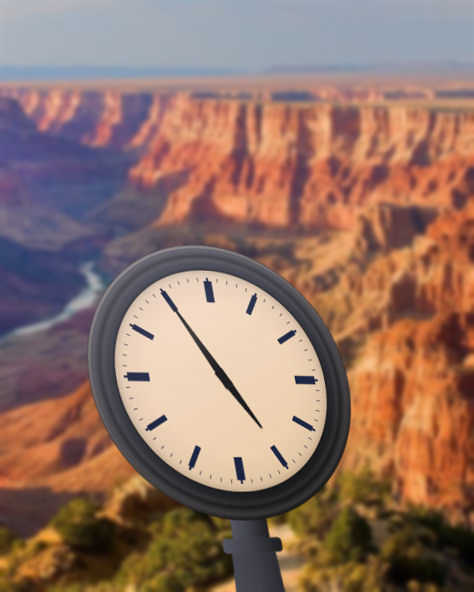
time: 4:55
